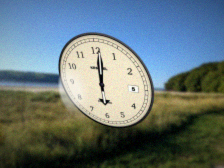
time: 6:01
